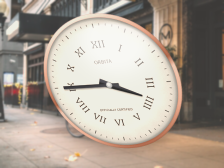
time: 3:45
